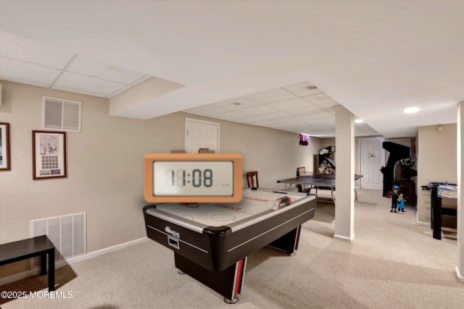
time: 11:08
